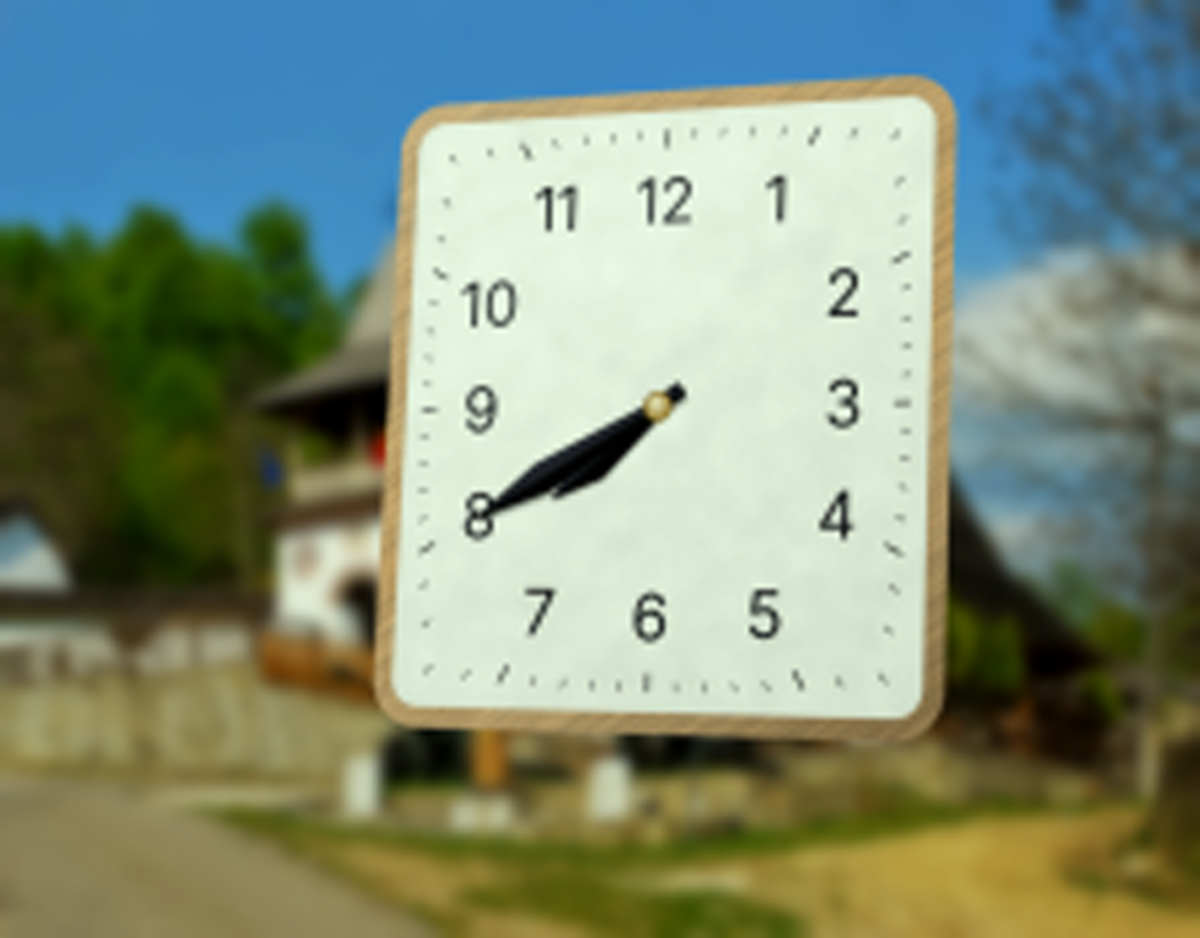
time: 7:40
